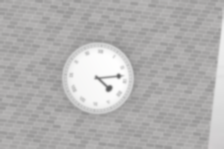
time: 4:13
